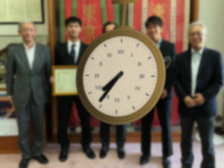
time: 7:36
